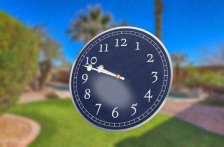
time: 9:48
